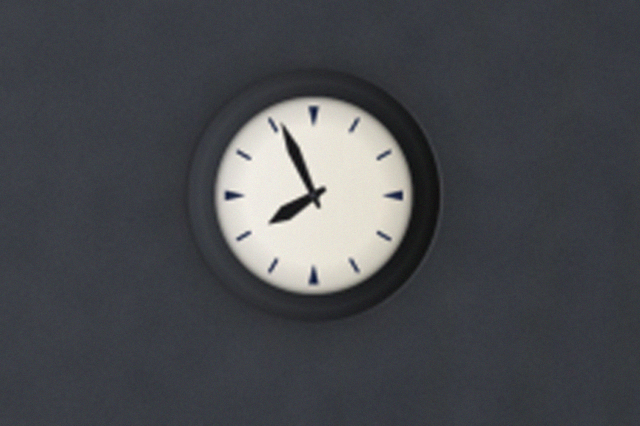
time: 7:56
